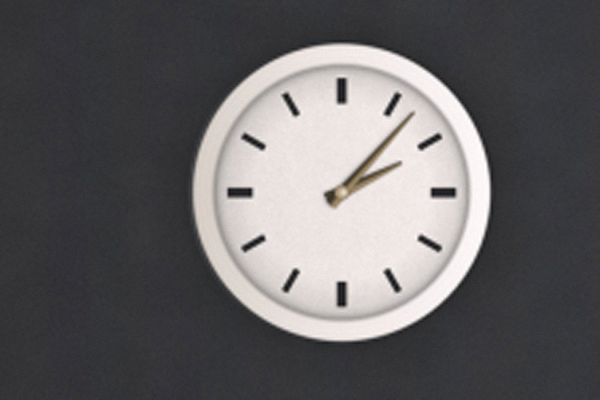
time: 2:07
